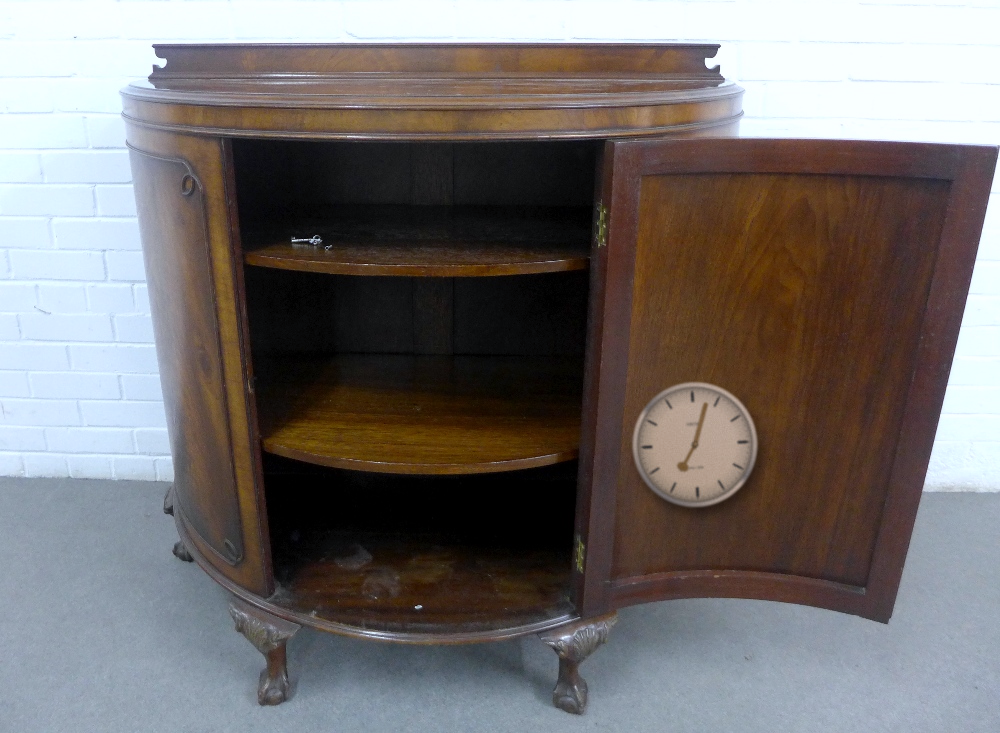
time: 7:03
